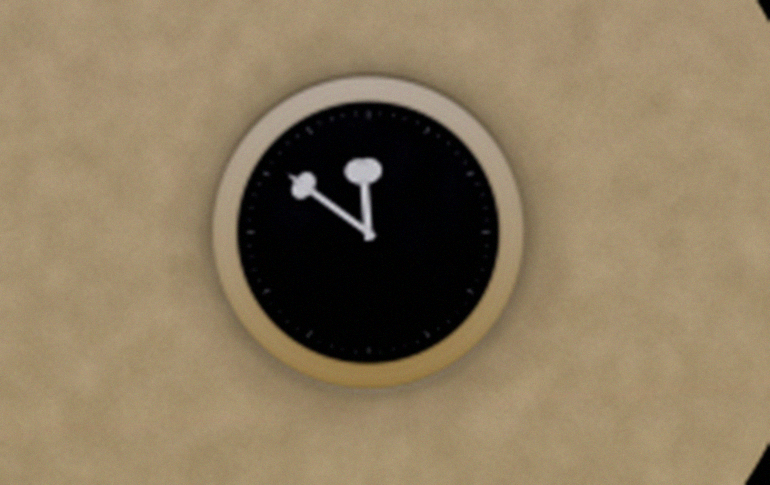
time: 11:51
